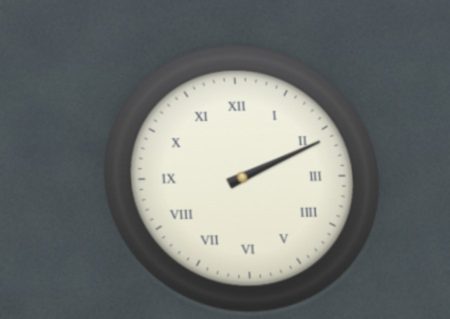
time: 2:11
